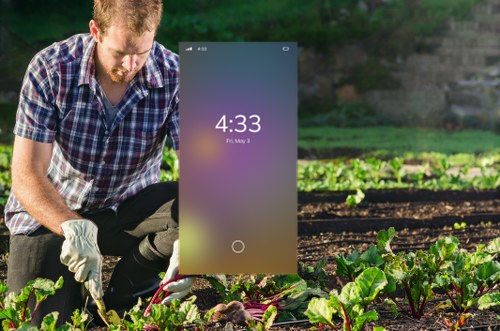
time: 4:33
